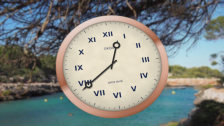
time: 12:39
